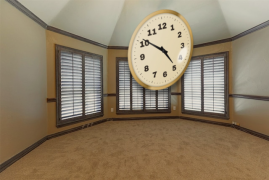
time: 4:51
